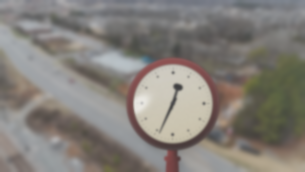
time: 12:34
